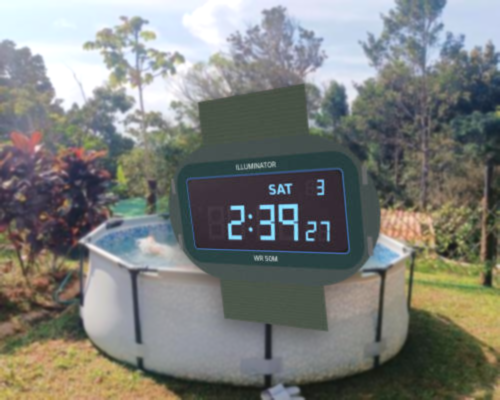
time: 2:39:27
